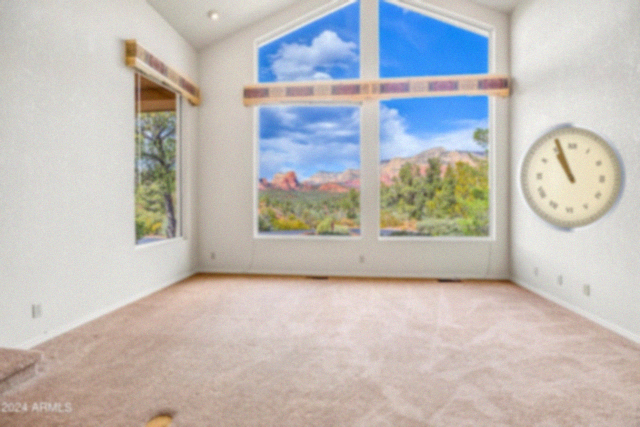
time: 10:56
